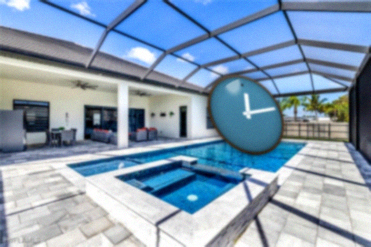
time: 12:13
